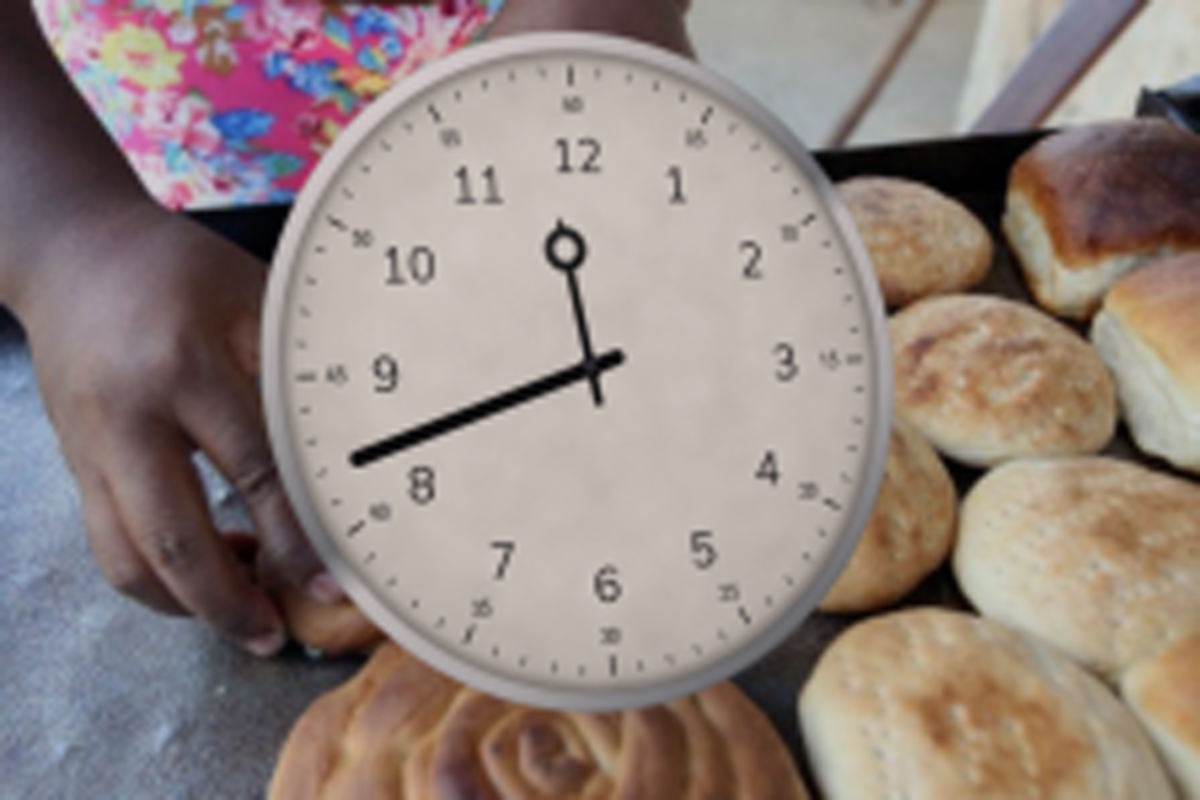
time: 11:42
